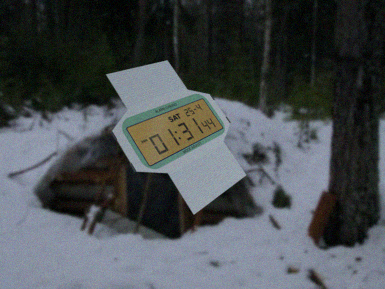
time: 1:31:44
